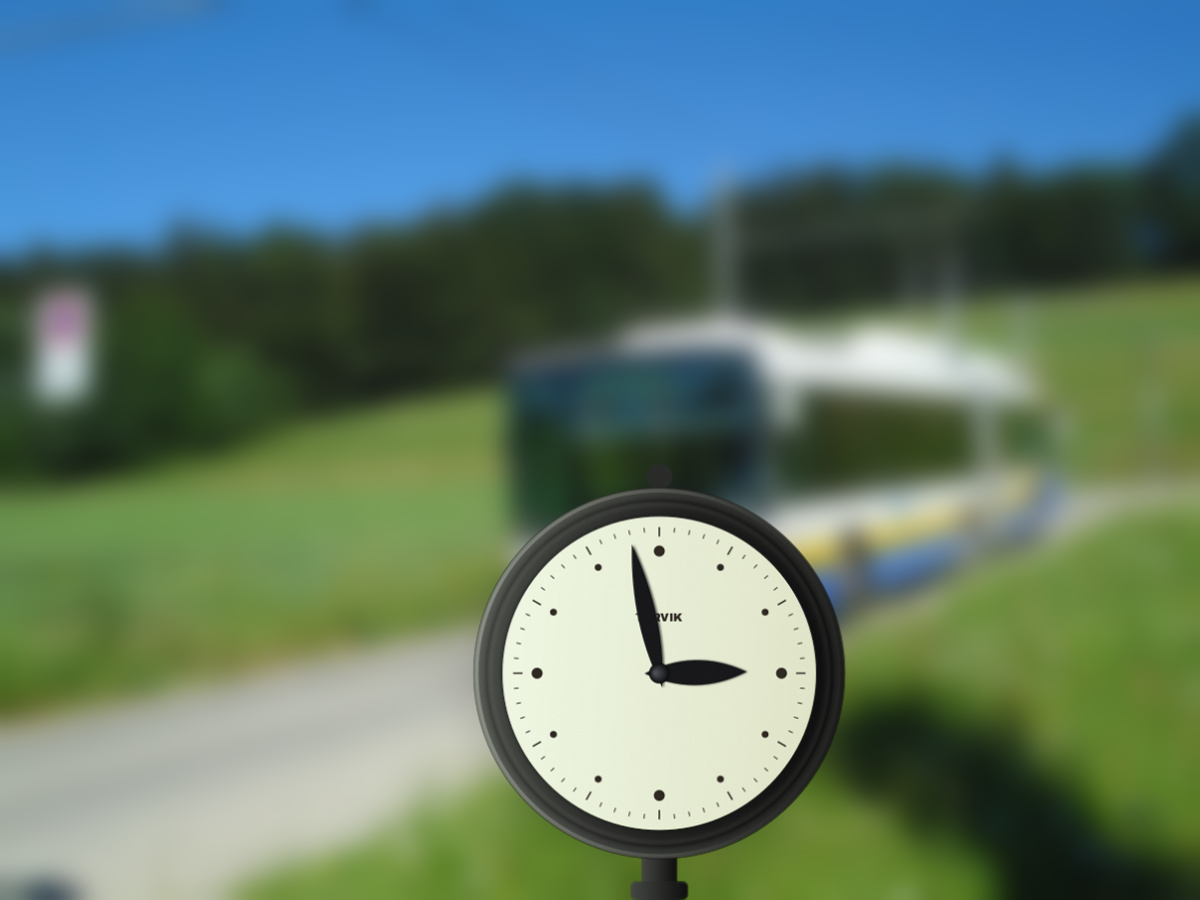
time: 2:58
